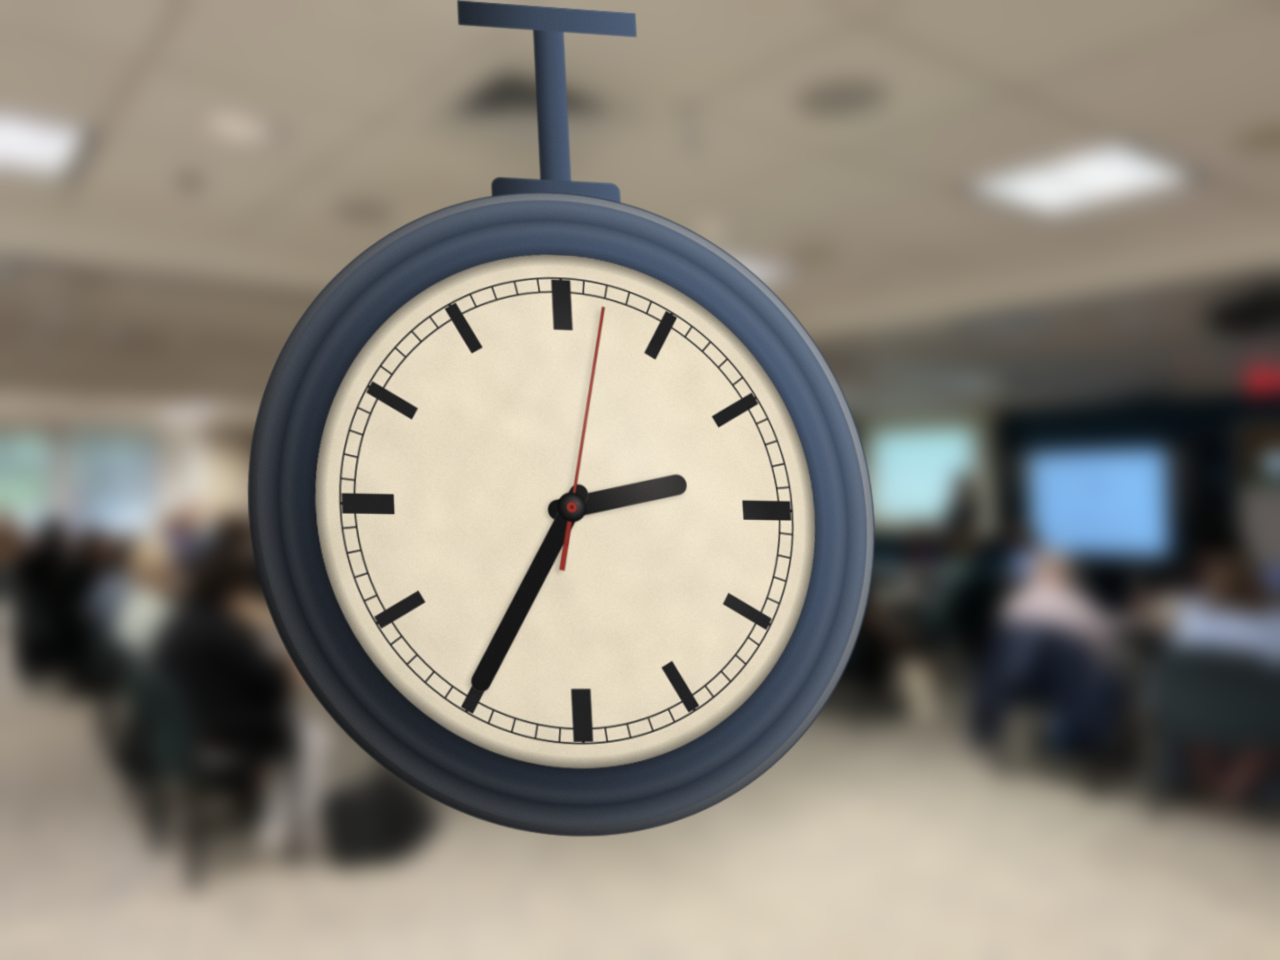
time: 2:35:02
